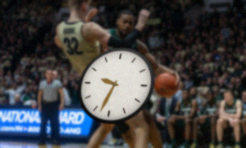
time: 9:33
